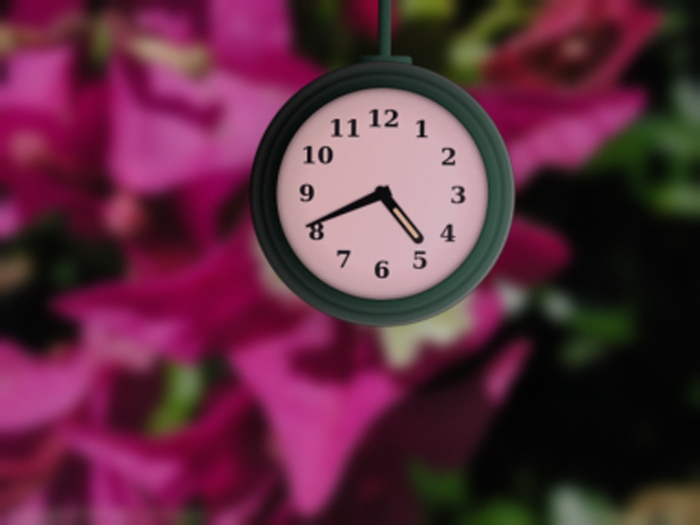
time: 4:41
